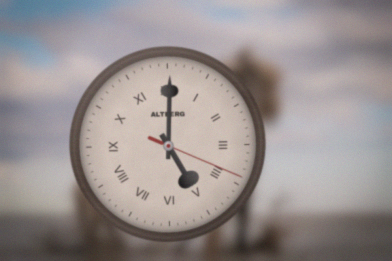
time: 5:00:19
